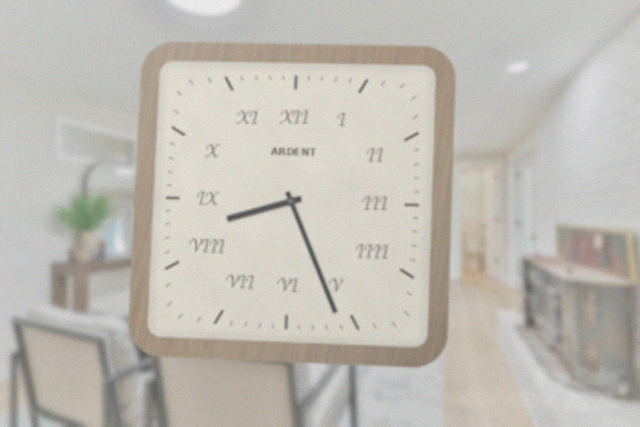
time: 8:26
